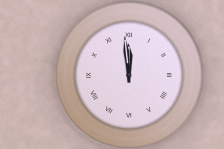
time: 11:59
